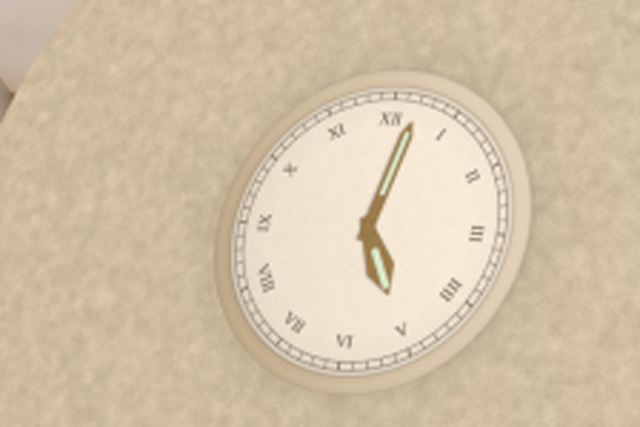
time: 5:02
